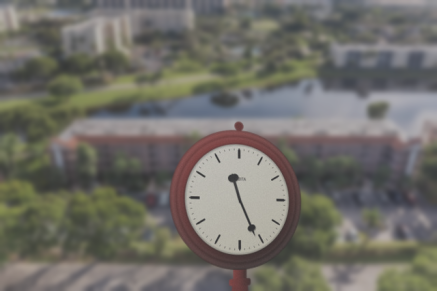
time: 11:26
